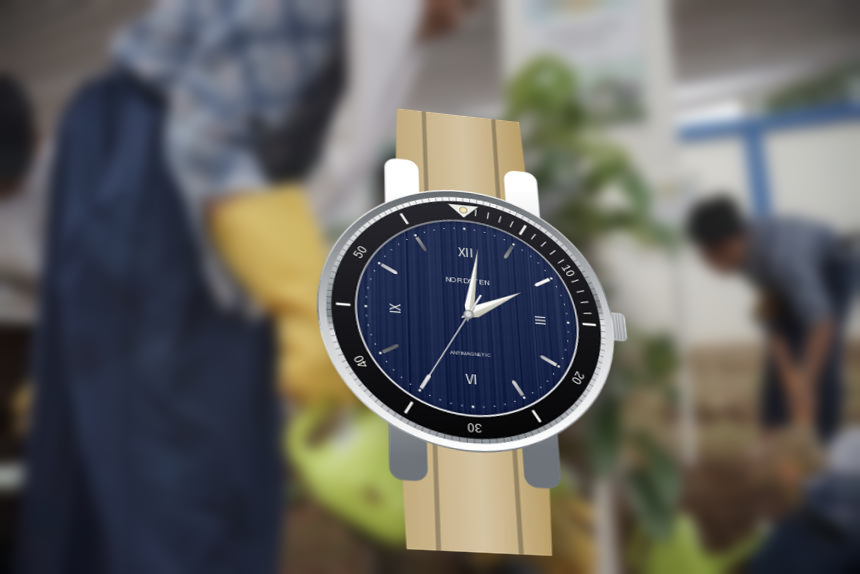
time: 2:01:35
